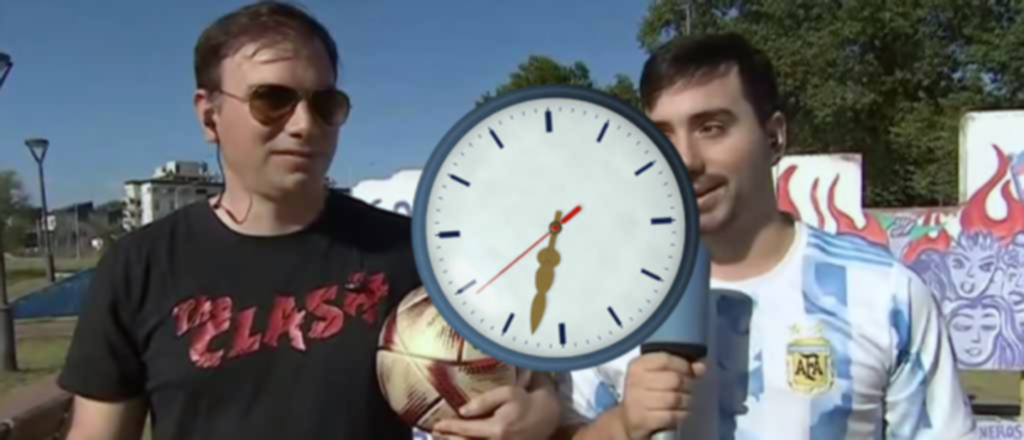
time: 6:32:39
